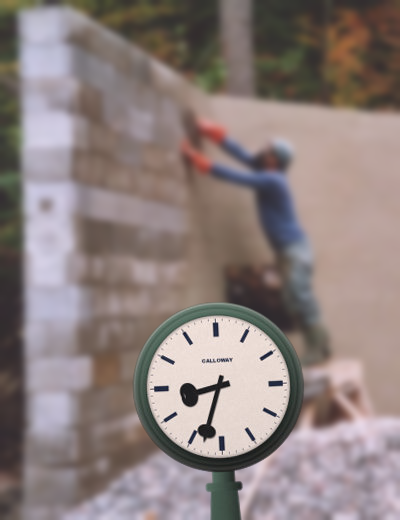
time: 8:33
